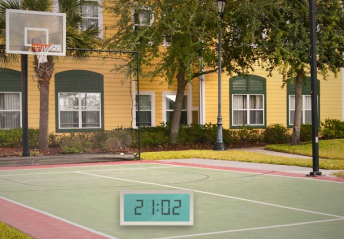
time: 21:02
